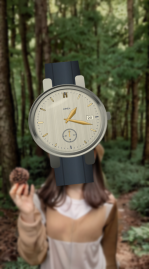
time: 1:18
